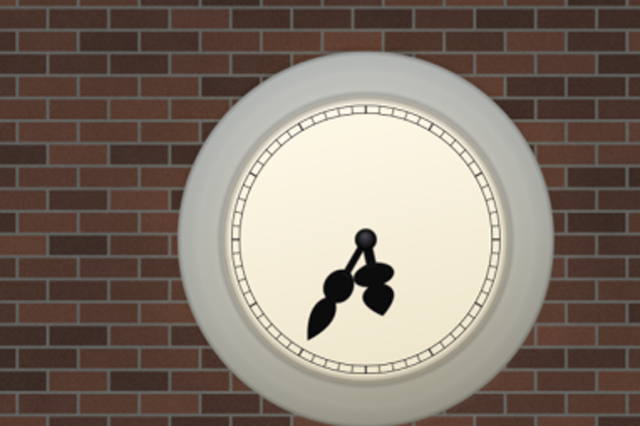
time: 5:35
